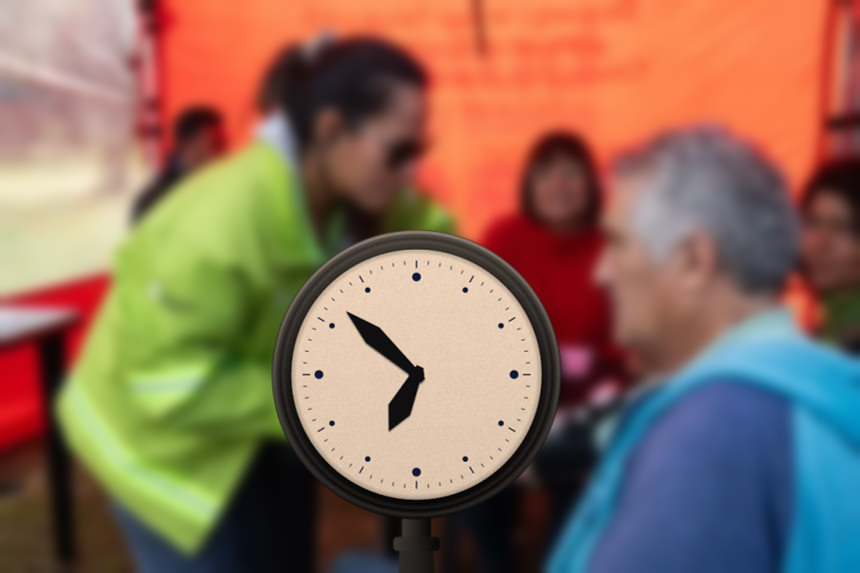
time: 6:52
